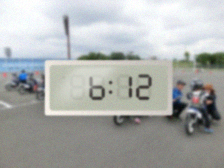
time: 6:12
